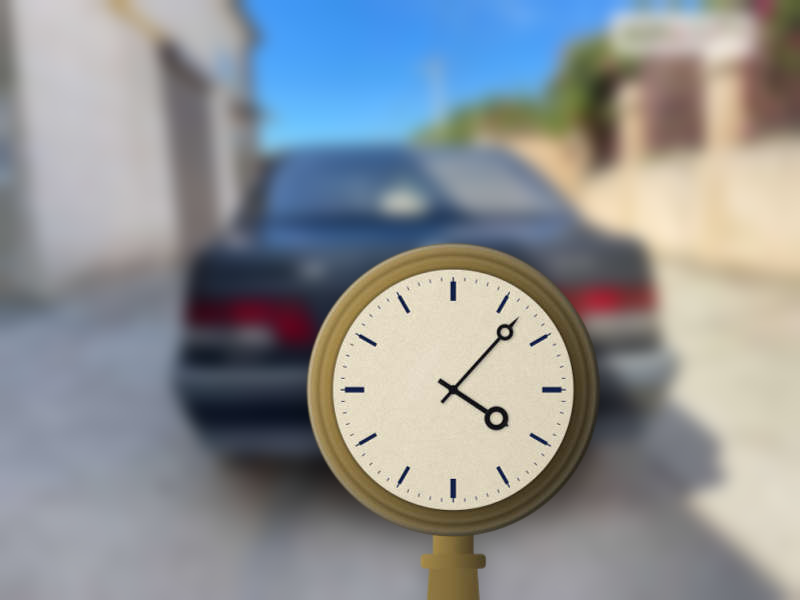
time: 4:07
